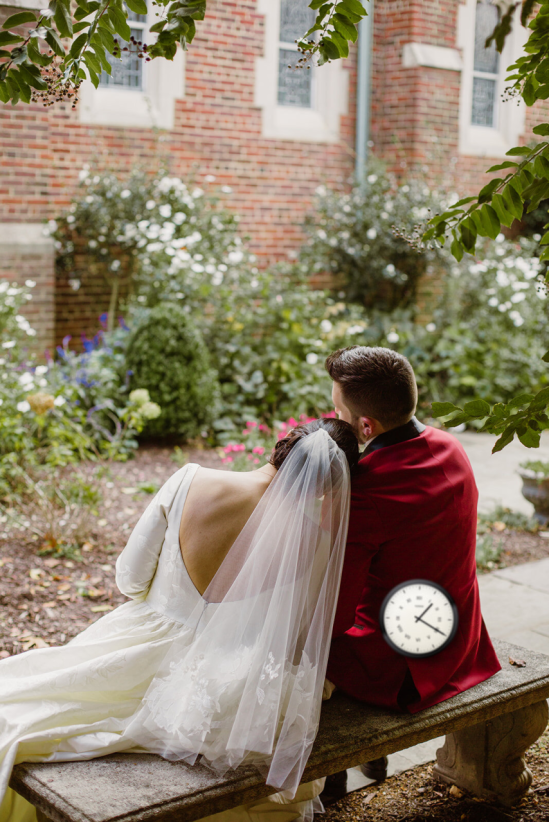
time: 1:20
